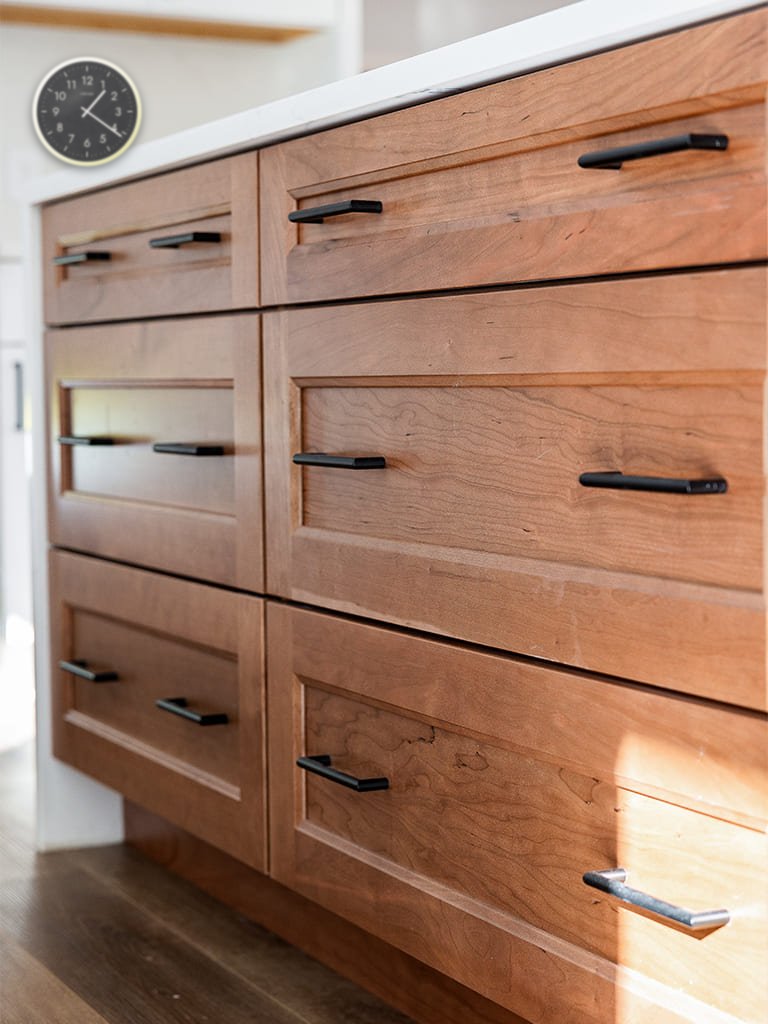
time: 1:21
